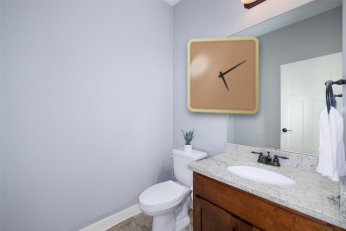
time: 5:10
